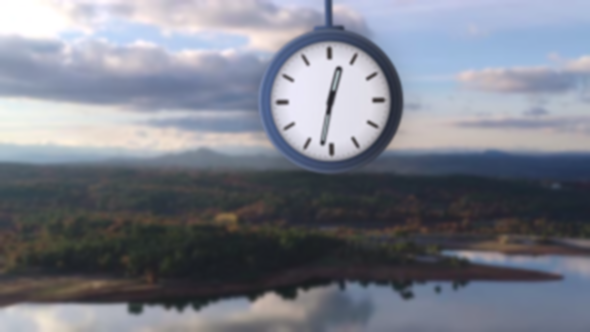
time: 12:32
